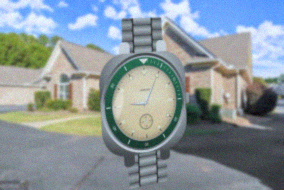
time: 9:05
